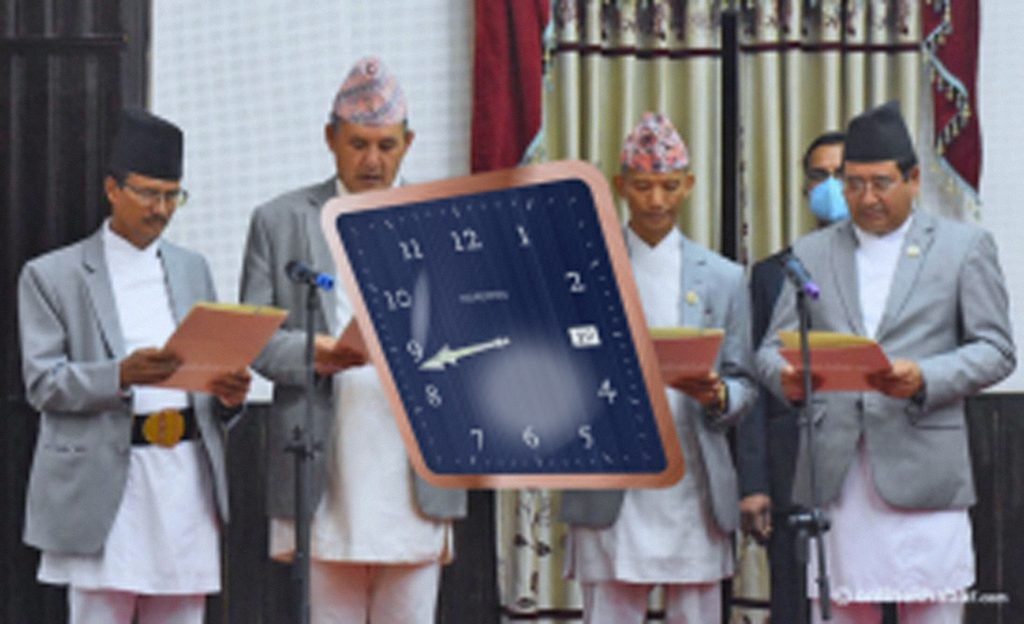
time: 8:43
